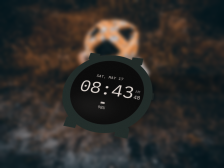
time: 8:43
